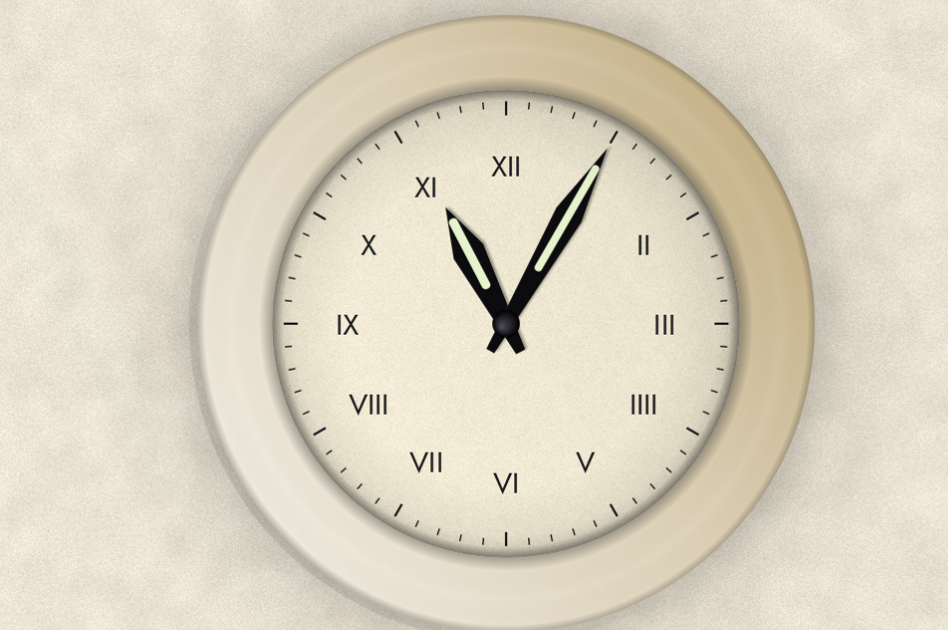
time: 11:05
